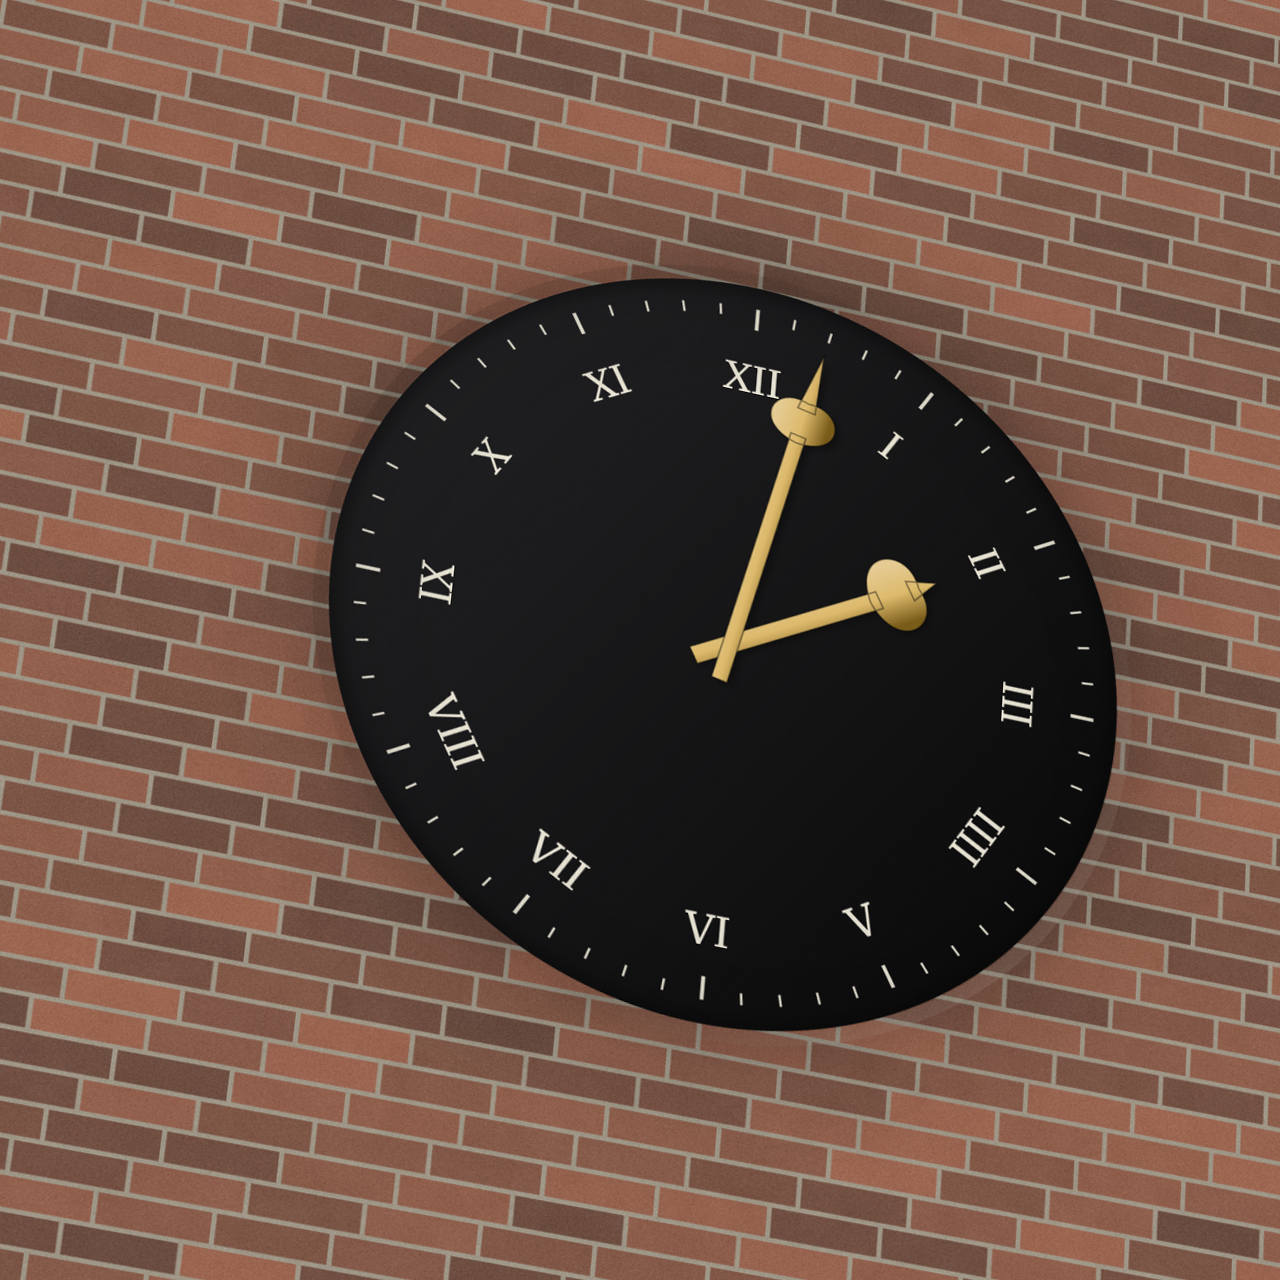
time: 2:02
